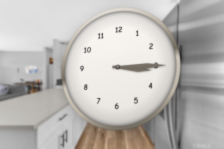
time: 3:15
